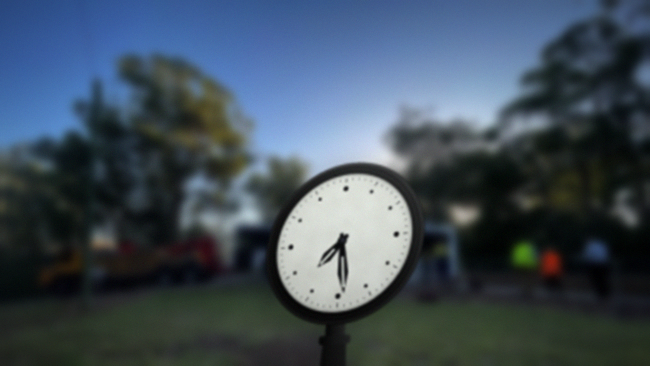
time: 7:29
